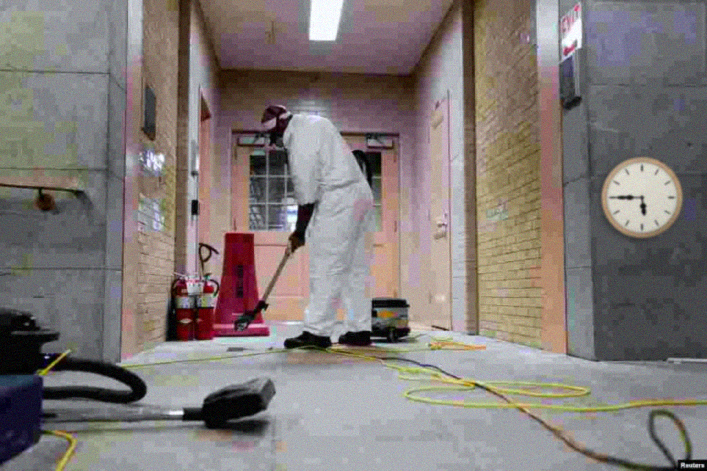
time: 5:45
